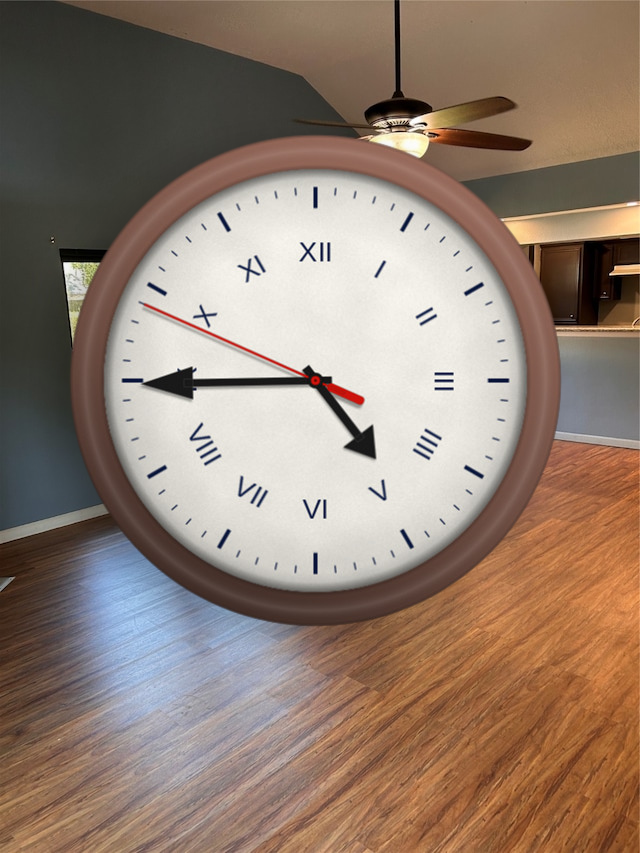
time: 4:44:49
